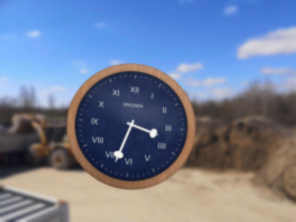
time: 3:33
